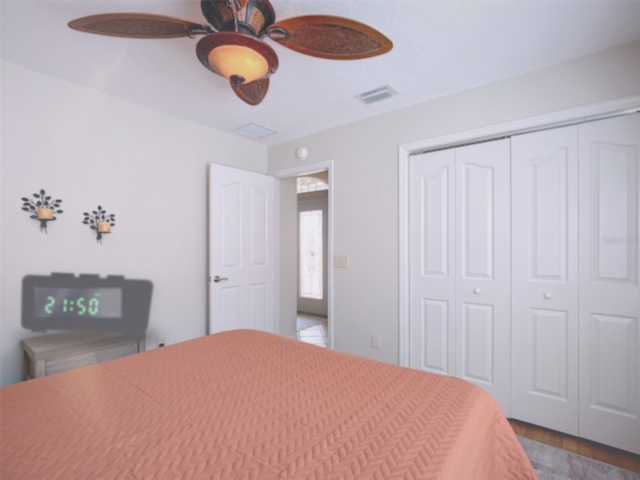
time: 21:50
